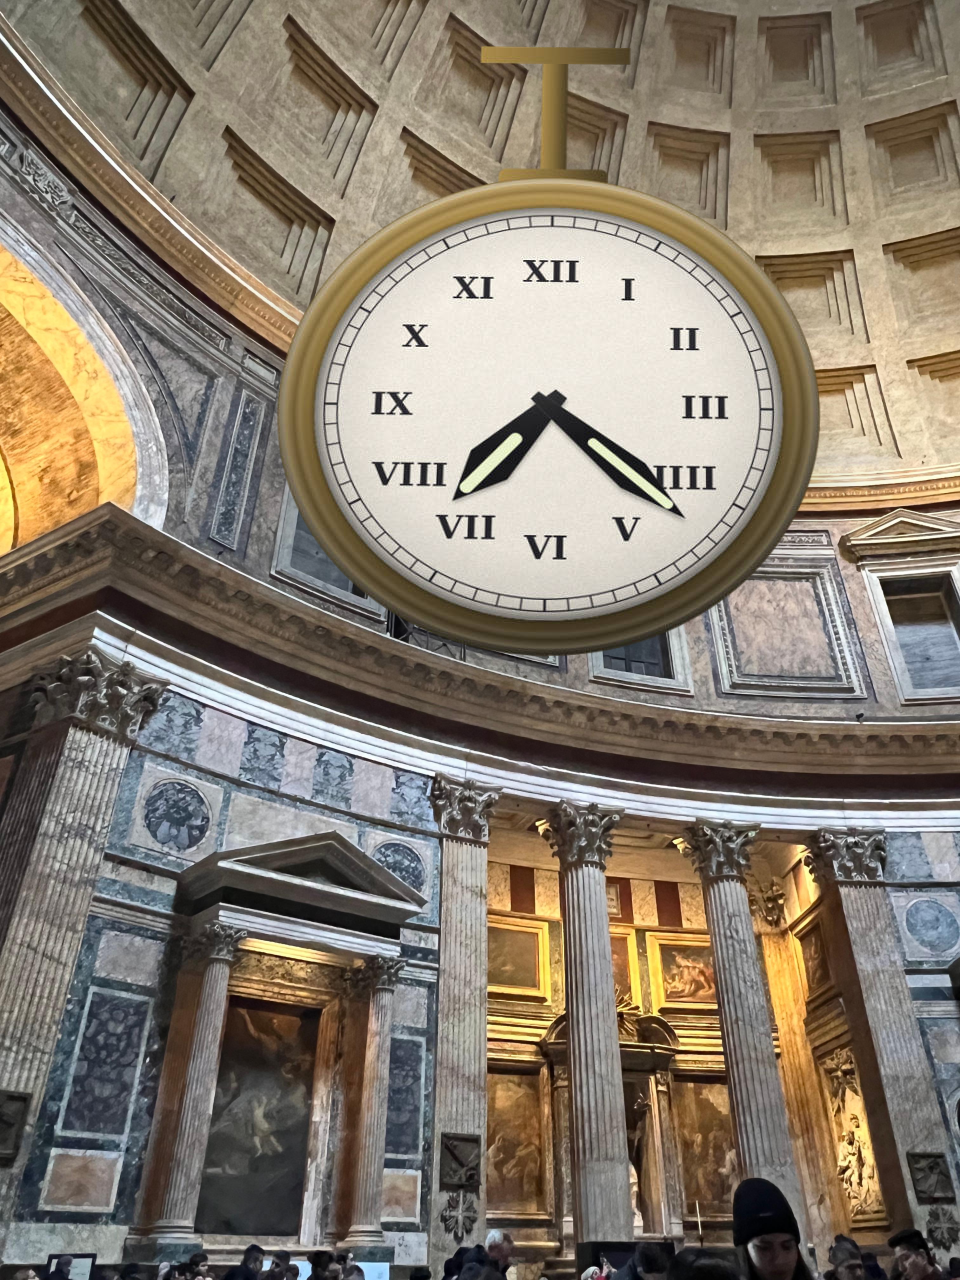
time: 7:22
